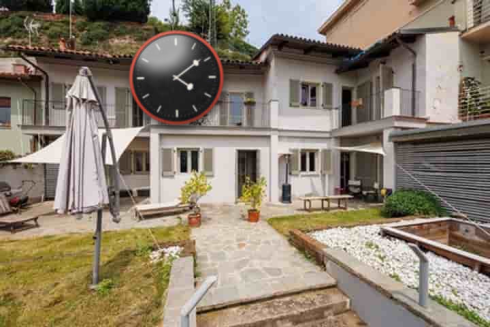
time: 4:09
